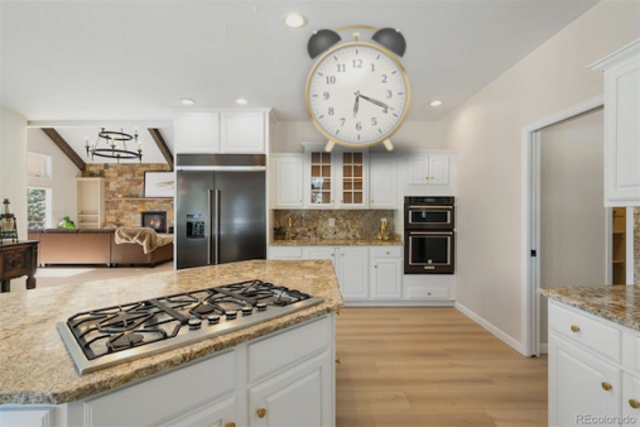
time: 6:19
